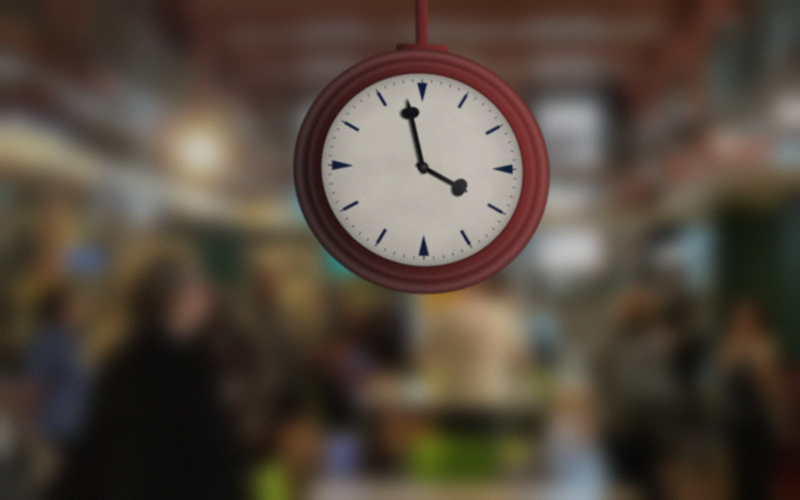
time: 3:58
